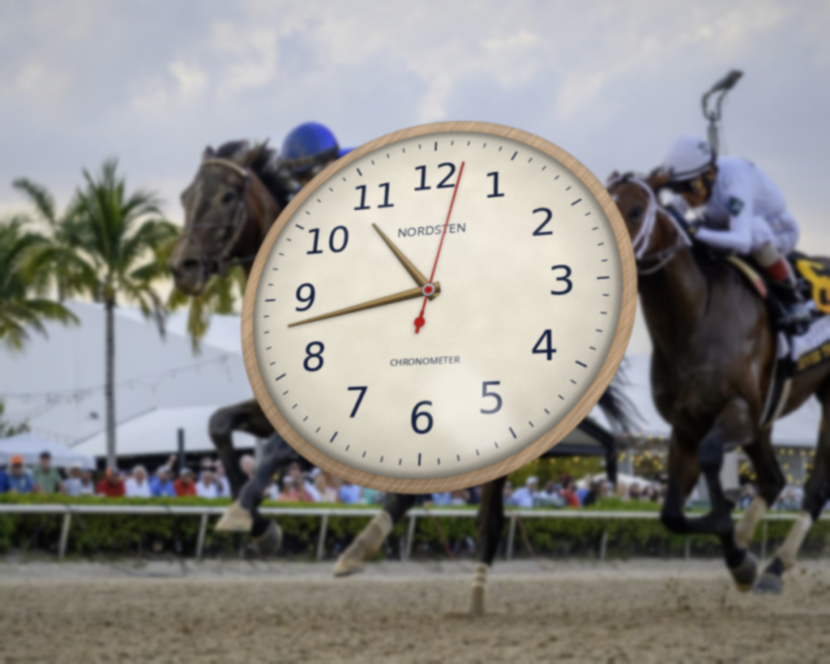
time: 10:43:02
